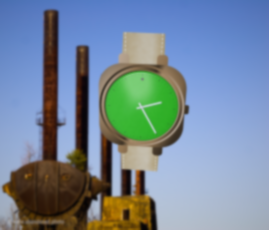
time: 2:25
